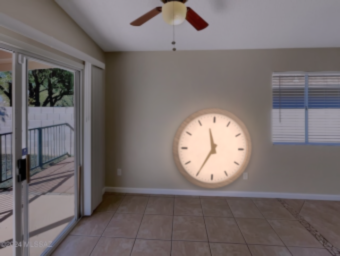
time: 11:35
